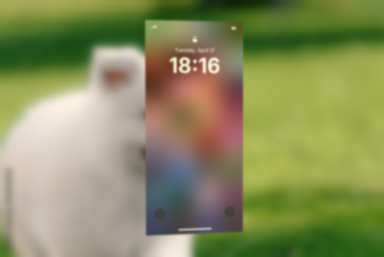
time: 18:16
